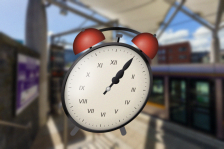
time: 1:05
